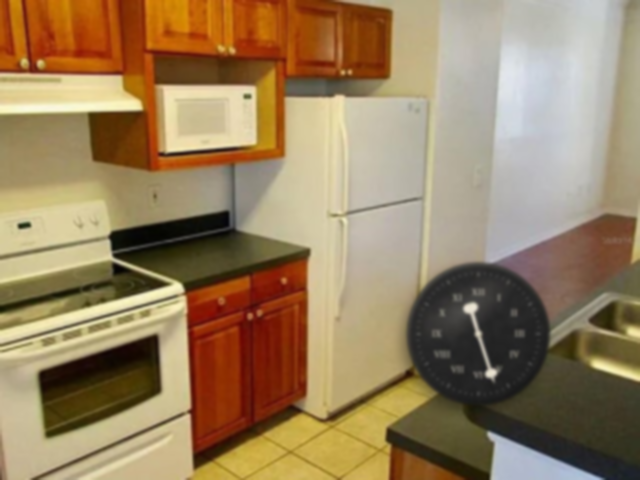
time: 11:27
